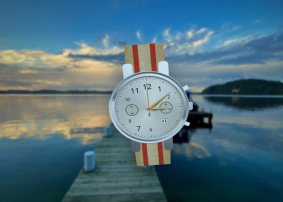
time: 3:09
